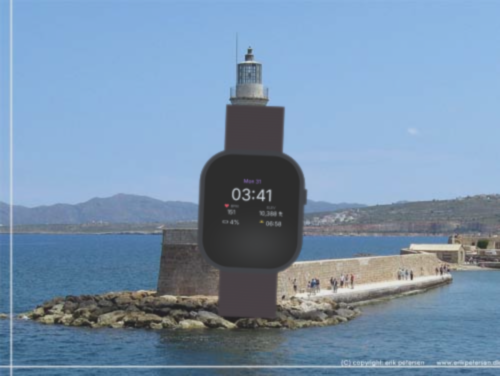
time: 3:41
